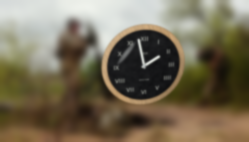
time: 1:58
